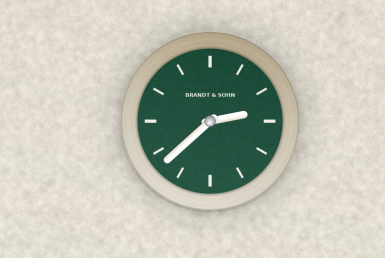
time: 2:38
